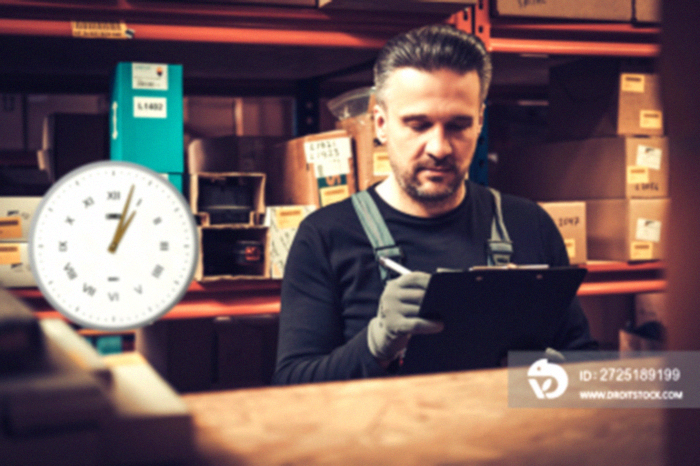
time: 1:03
